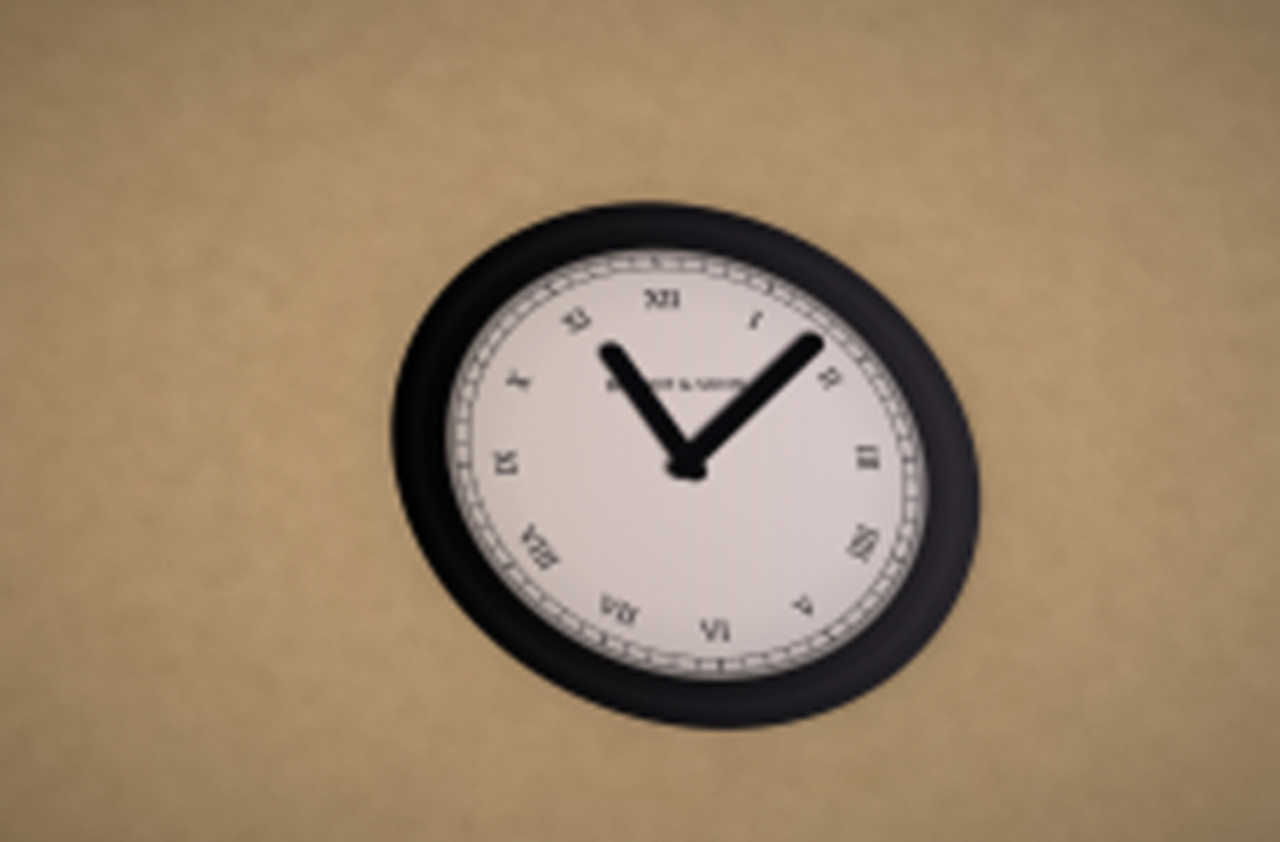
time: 11:08
